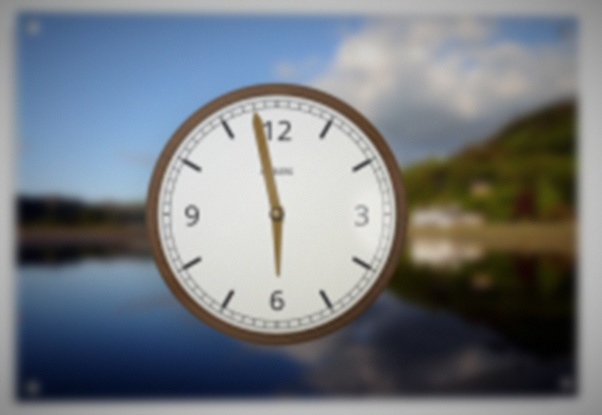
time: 5:58
